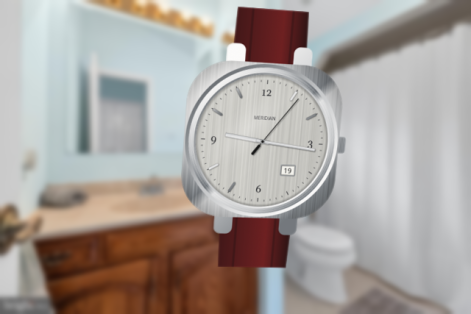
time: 9:16:06
